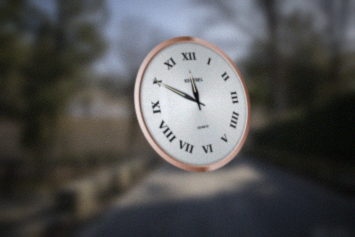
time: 11:50
